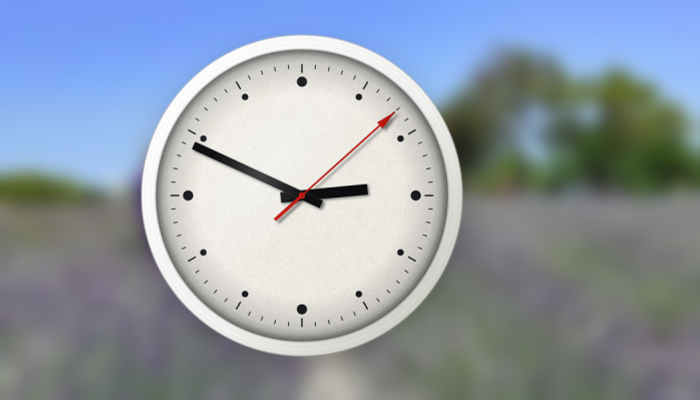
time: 2:49:08
